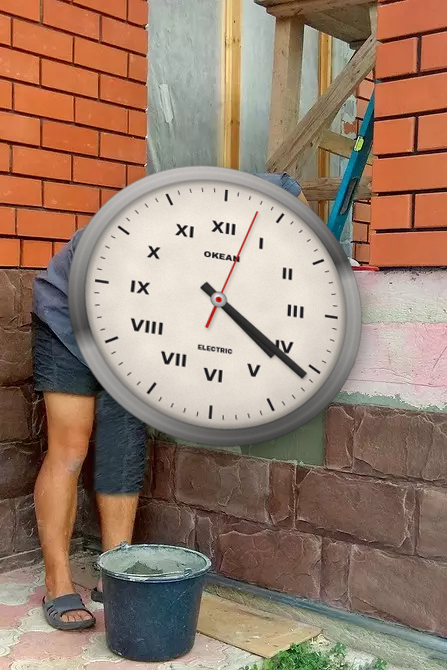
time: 4:21:03
